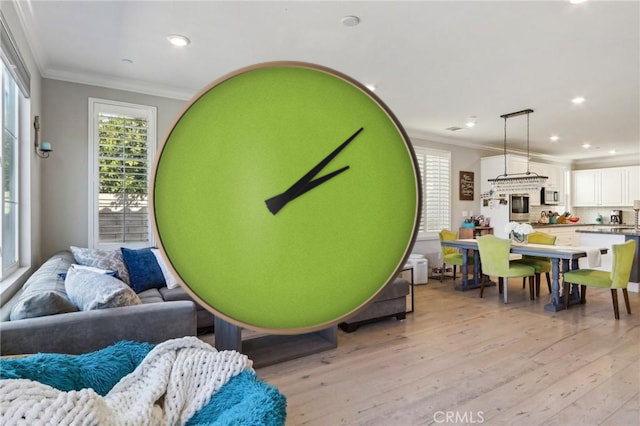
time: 2:08
